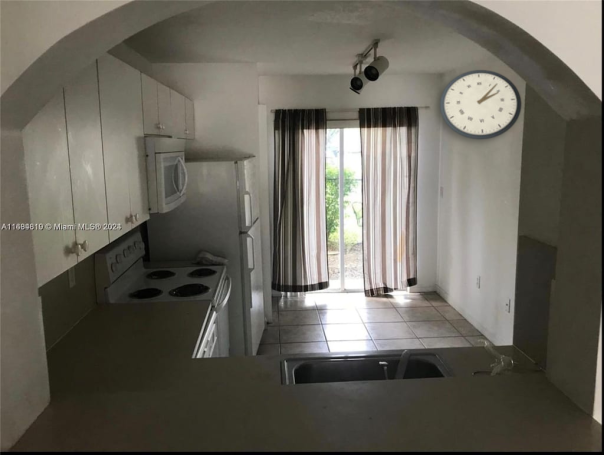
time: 2:07
